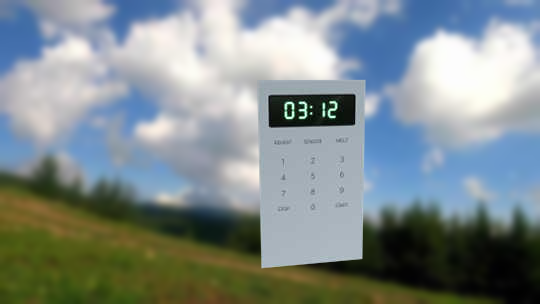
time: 3:12
